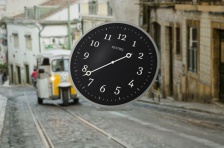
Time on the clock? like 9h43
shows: 1h38
